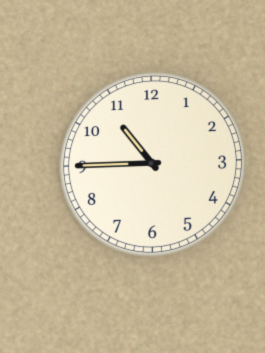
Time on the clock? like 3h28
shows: 10h45
